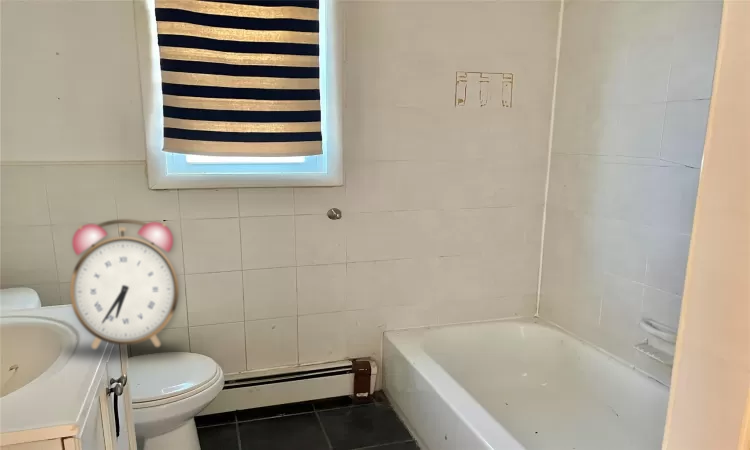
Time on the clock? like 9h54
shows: 6h36
